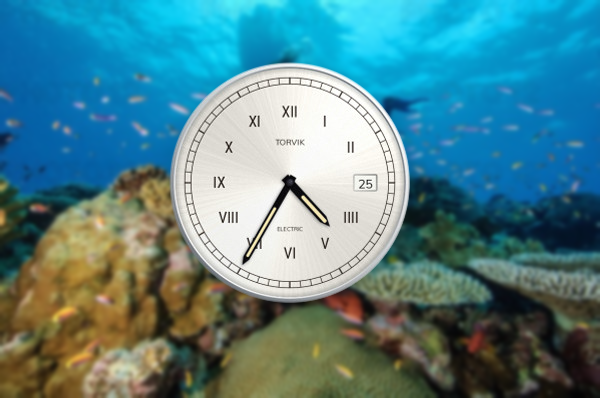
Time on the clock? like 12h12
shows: 4h35
